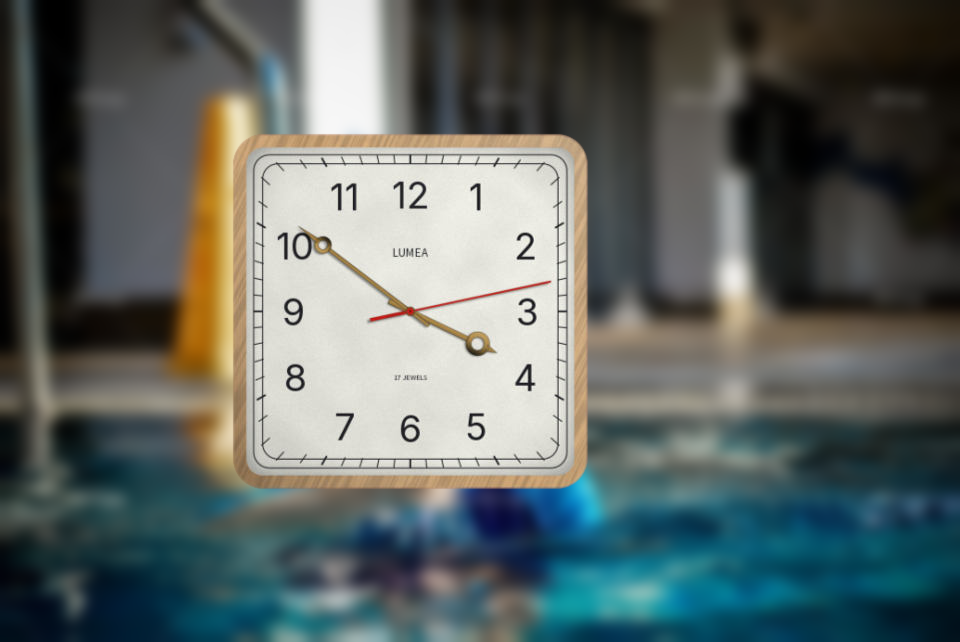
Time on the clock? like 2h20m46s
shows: 3h51m13s
